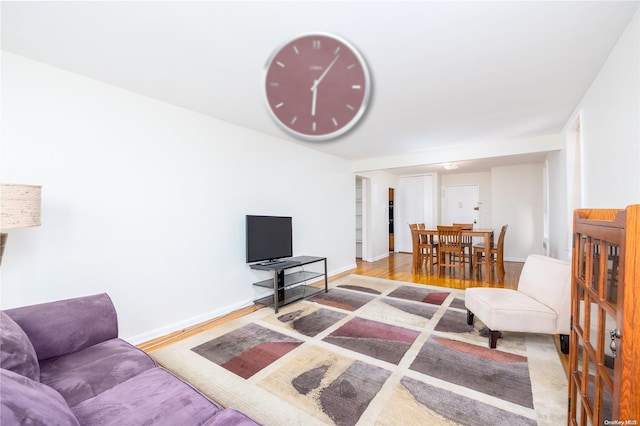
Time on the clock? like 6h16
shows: 6h06
